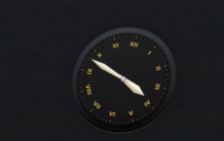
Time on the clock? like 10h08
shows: 3h48
